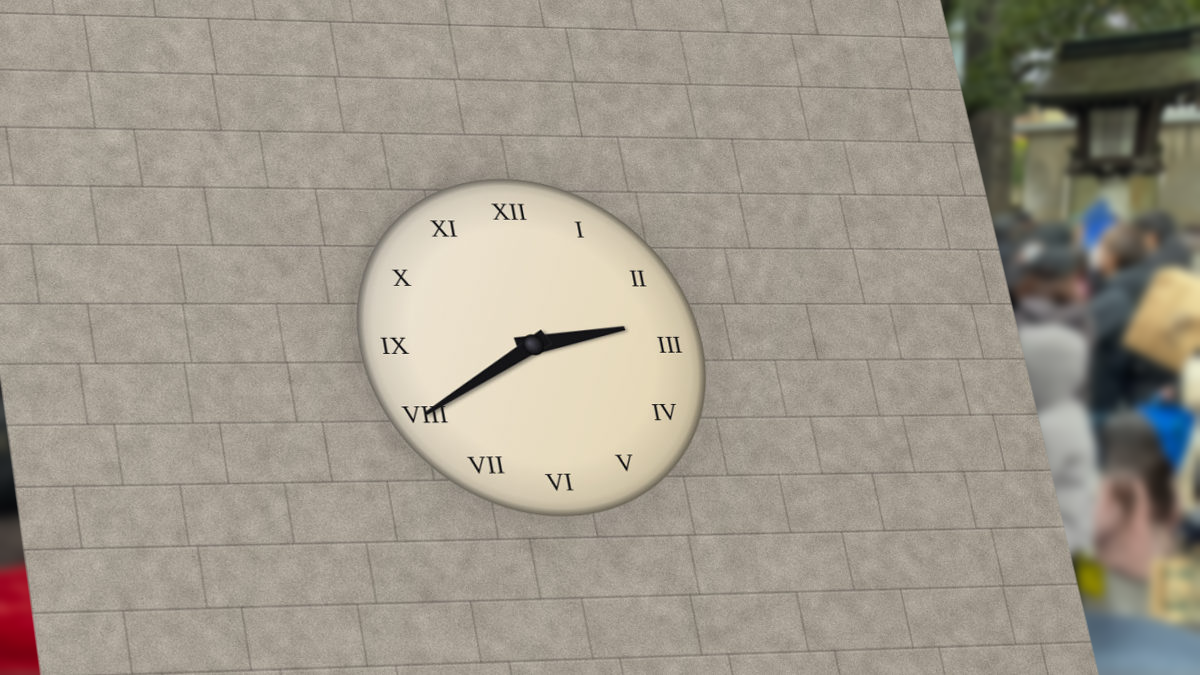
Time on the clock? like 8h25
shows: 2h40
